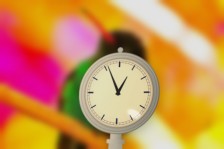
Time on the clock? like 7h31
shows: 12h56
